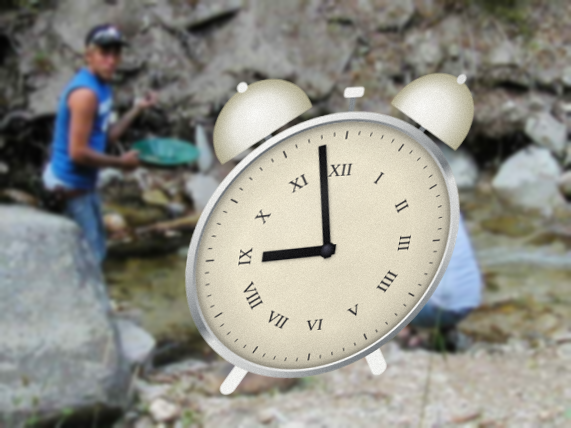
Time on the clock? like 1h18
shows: 8h58
